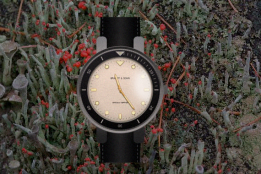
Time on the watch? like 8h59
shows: 11h24
